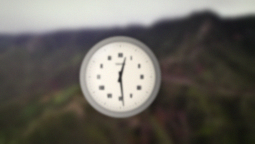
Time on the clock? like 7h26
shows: 12h29
